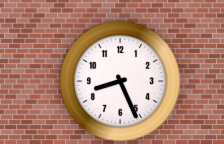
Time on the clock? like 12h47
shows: 8h26
